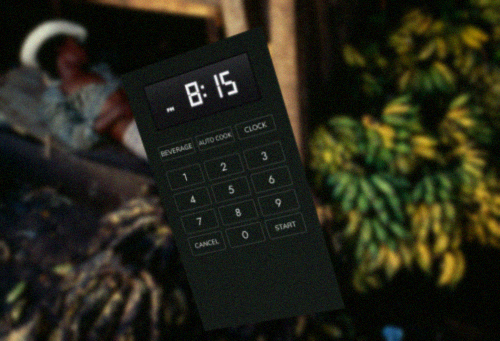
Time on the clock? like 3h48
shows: 8h15
